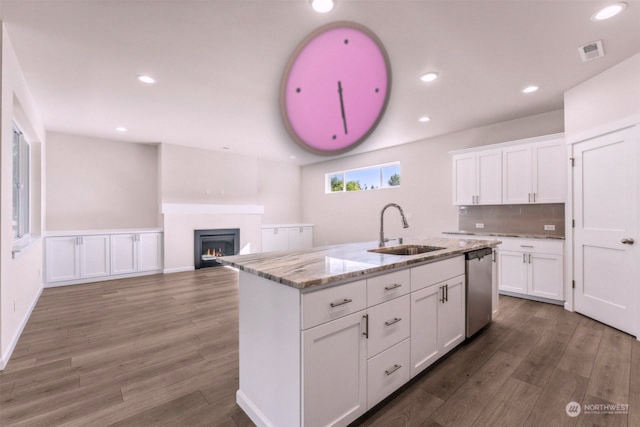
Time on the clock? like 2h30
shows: 5h27
